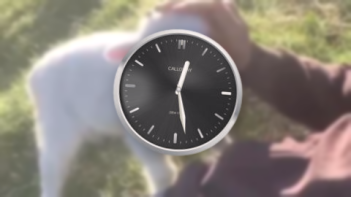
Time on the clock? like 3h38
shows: 12h28
